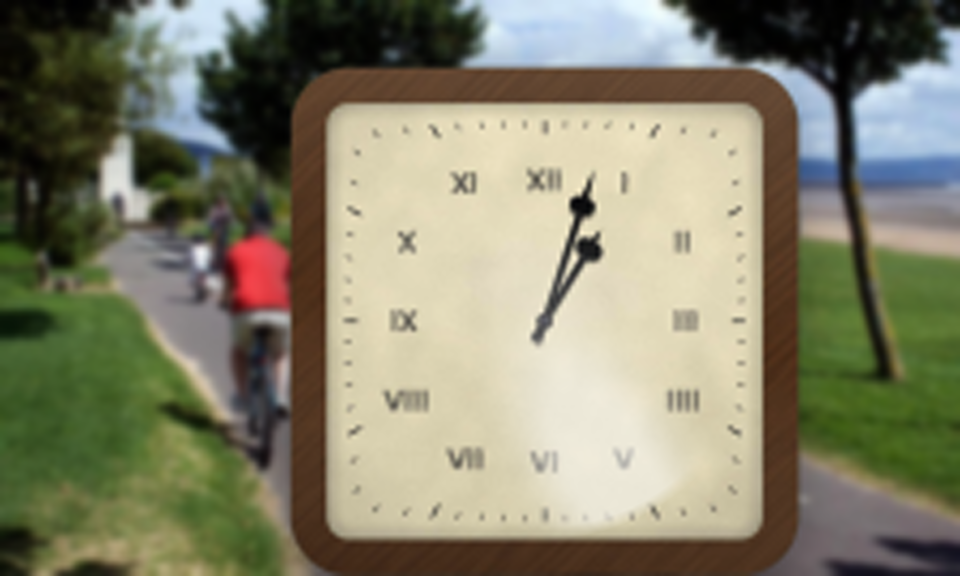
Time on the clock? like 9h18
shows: 1h03
